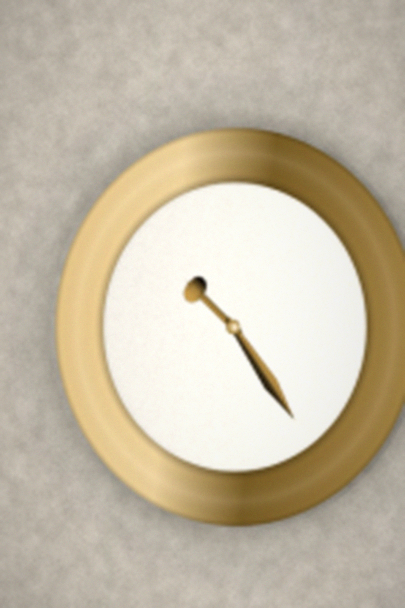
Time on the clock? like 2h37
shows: 10h24
